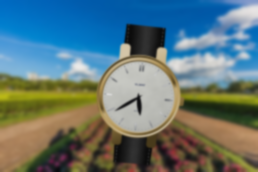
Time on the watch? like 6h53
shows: 5h39
